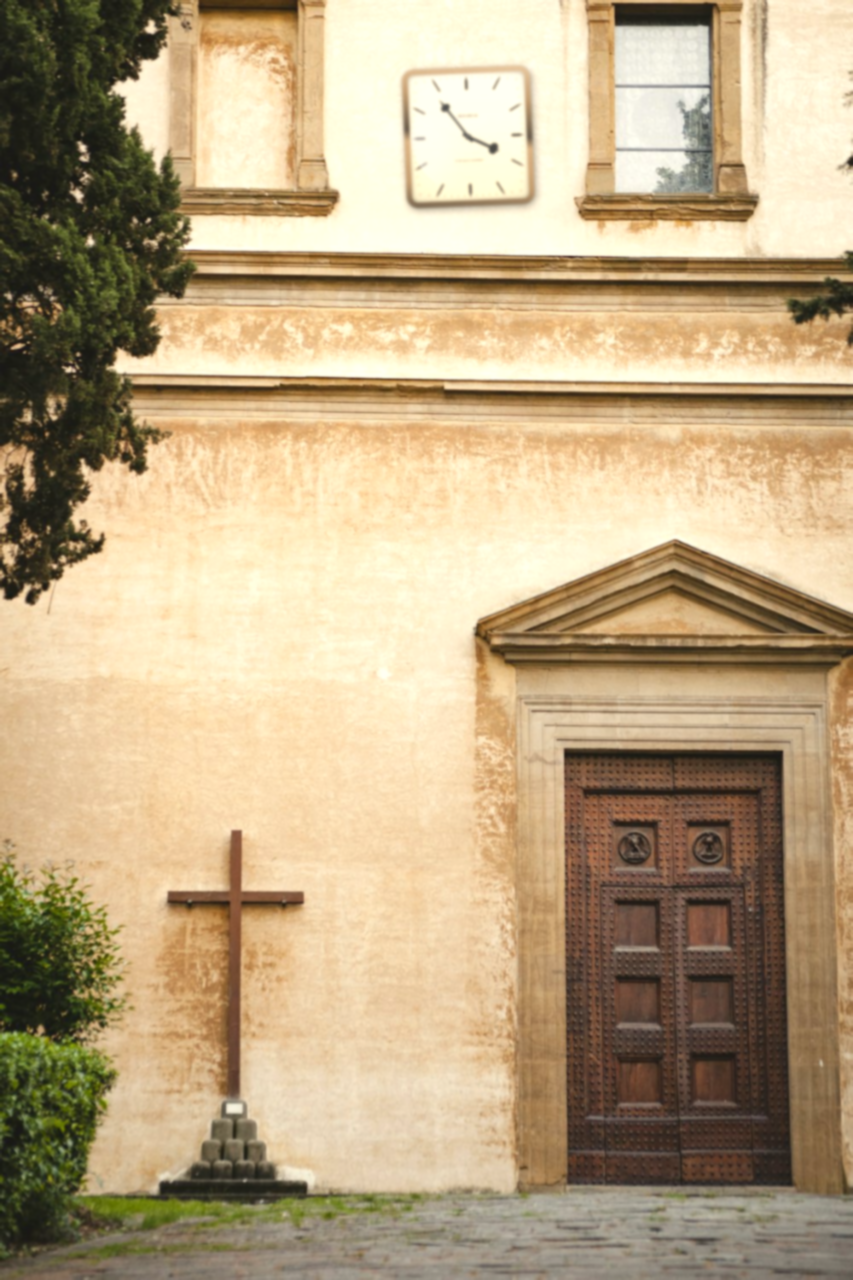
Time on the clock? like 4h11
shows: 3h54
